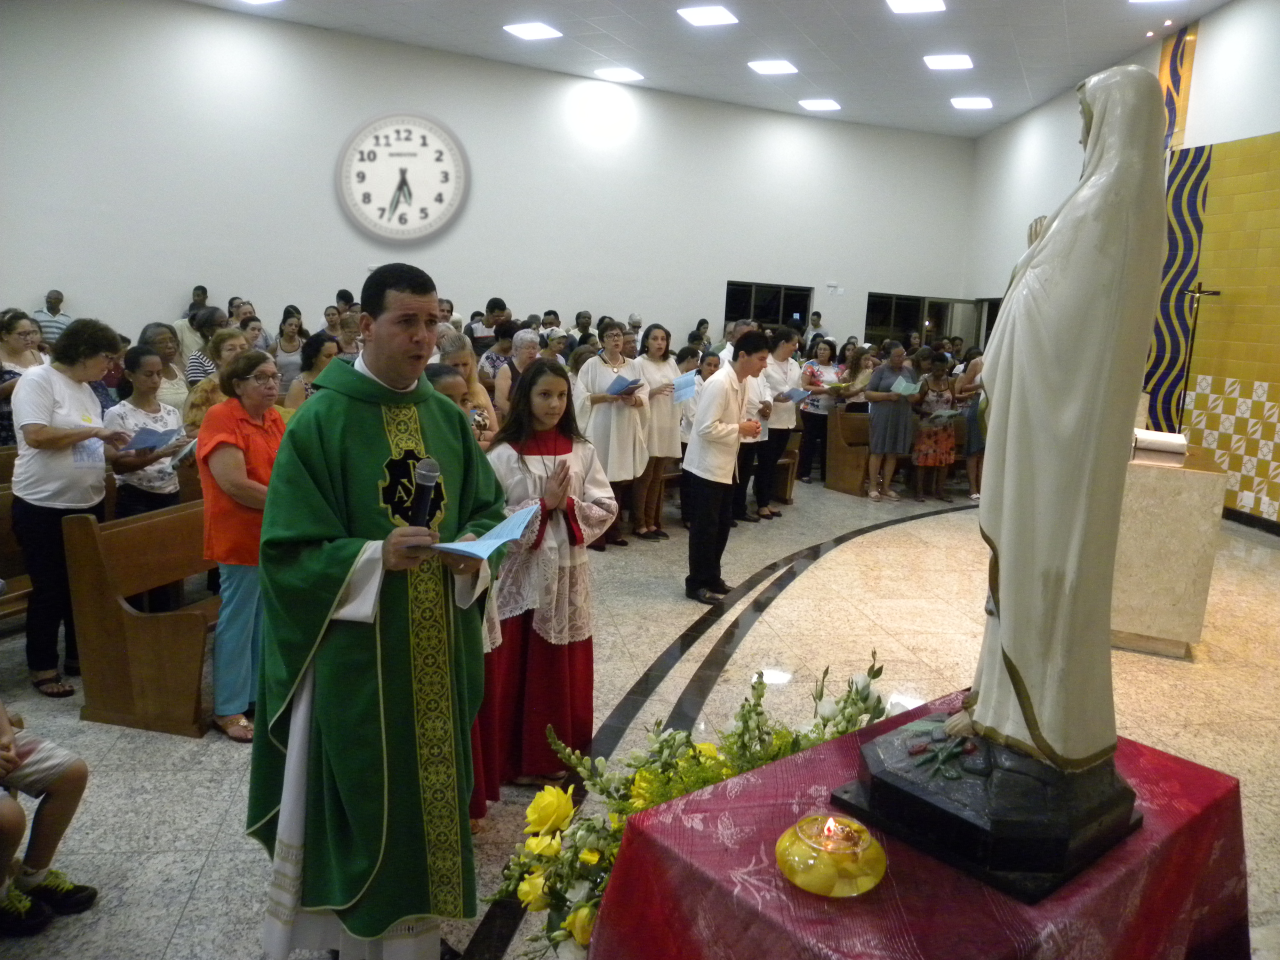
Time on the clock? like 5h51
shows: 5h33
